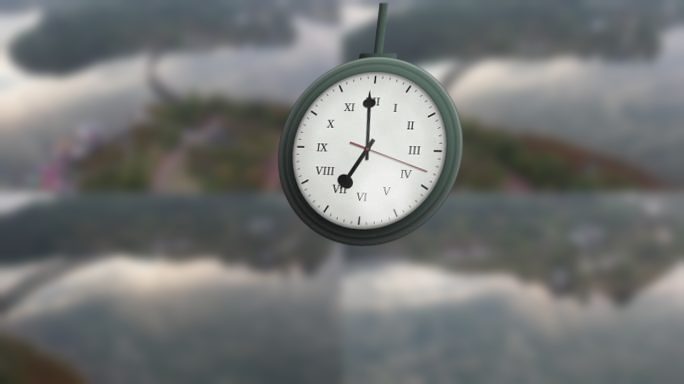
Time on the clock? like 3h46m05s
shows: 6h59m18s
